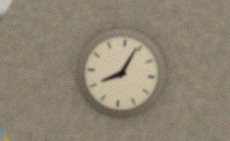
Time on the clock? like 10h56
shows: 8h04
